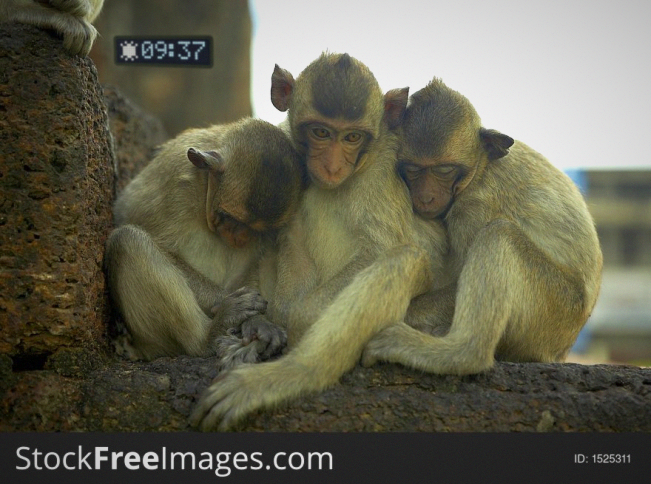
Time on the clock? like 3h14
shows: 9h37
